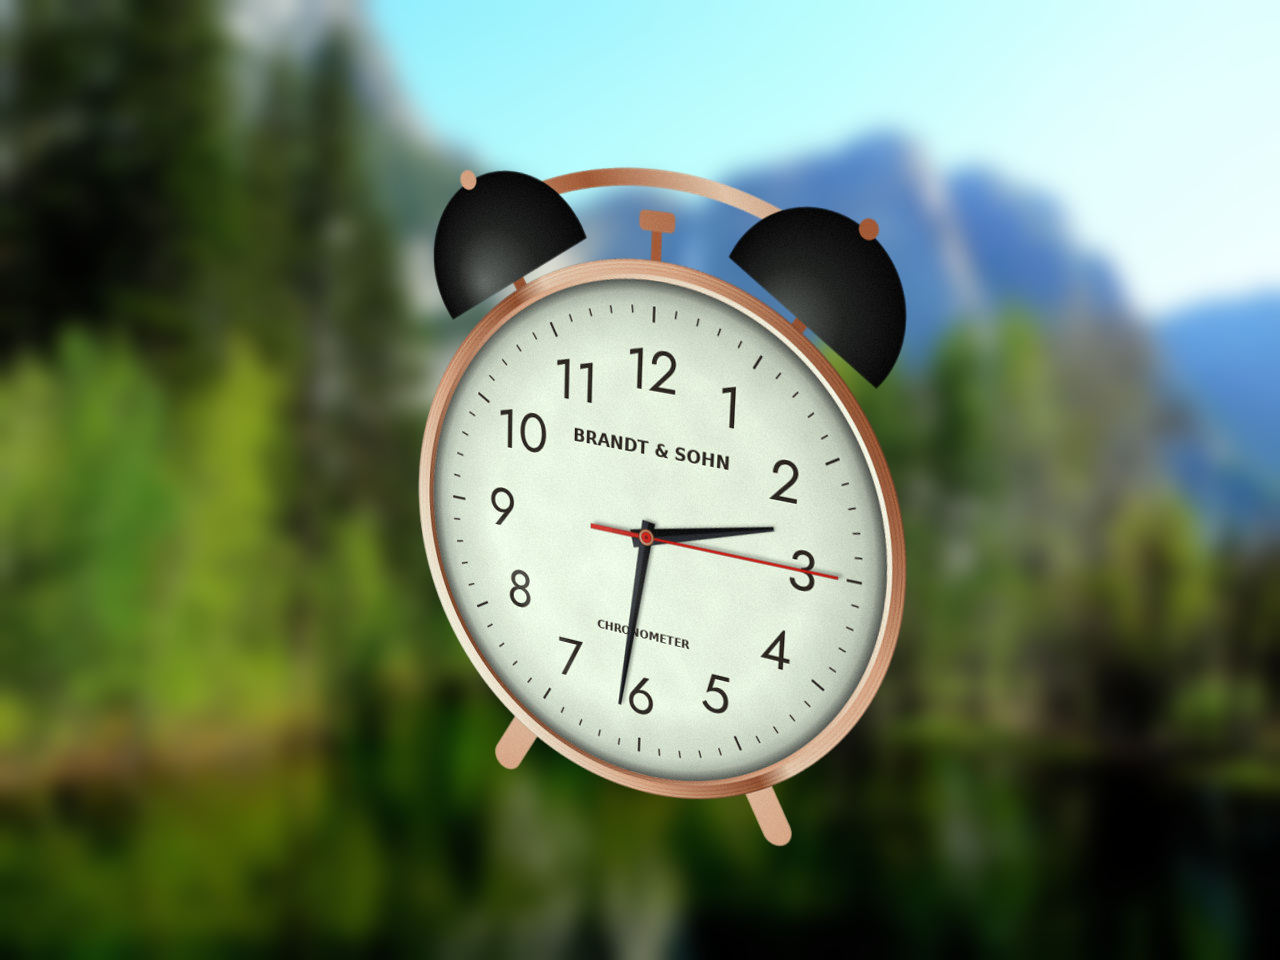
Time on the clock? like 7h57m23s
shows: 2h31m15s
